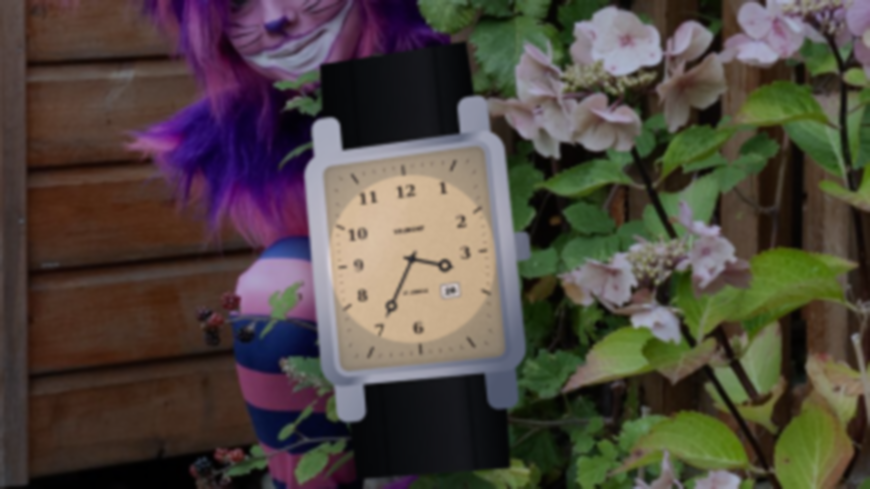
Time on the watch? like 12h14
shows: 3h35
